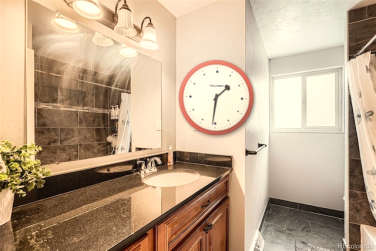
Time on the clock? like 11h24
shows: 1h31
